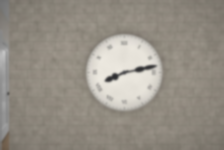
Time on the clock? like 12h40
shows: 8h13
